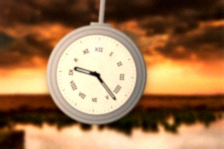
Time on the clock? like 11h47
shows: 9h23
